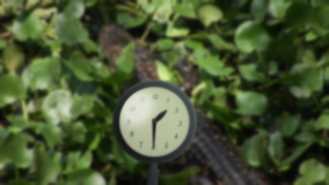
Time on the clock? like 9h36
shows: 1h30
